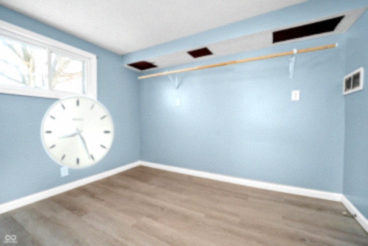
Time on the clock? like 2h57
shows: 8h26
